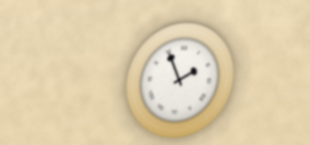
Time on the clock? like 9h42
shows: 1h55
